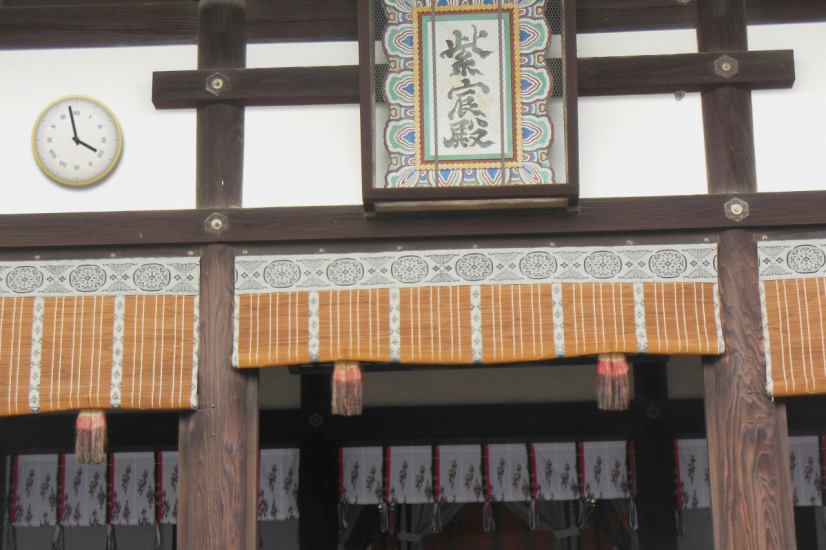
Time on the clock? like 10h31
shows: 3h58
